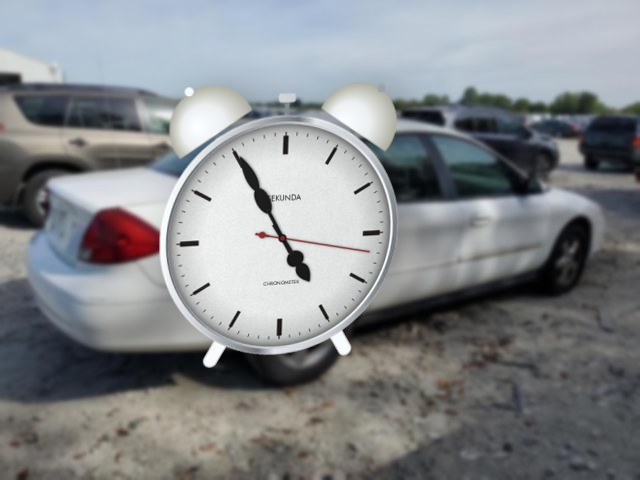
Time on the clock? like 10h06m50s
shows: 4h55m17s
